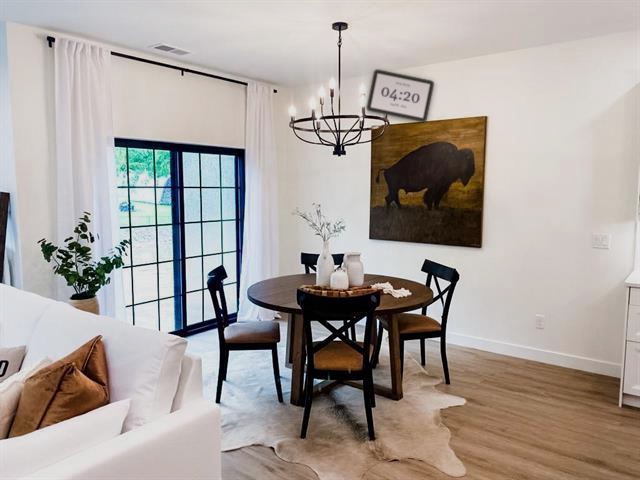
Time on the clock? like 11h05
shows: 4h20
